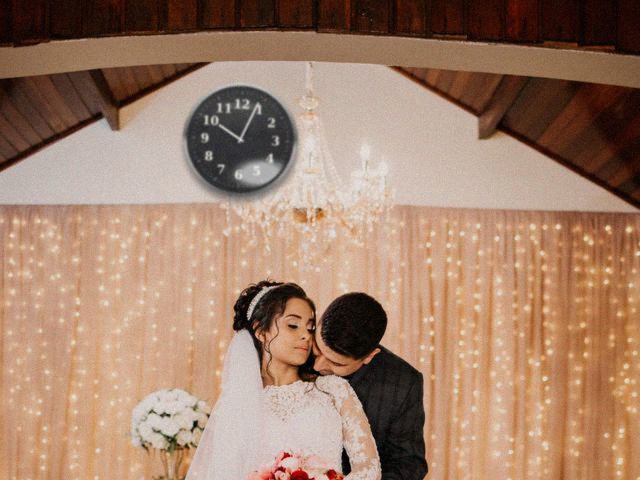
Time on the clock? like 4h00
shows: 10h04
